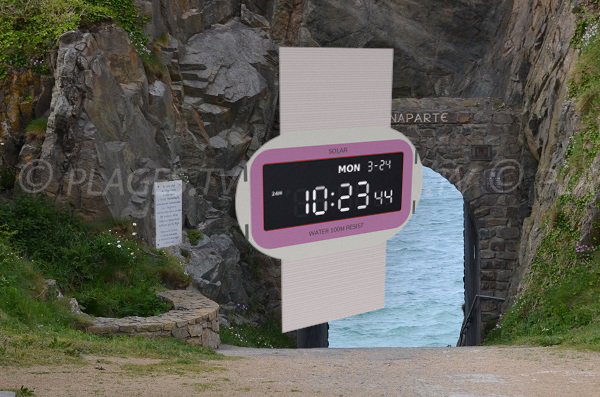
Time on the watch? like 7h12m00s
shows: 10h23m44s
